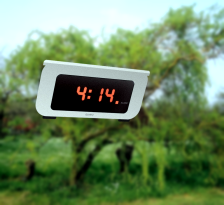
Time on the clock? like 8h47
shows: 4h14
